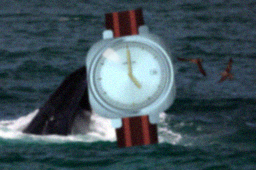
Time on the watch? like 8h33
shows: 5h00
